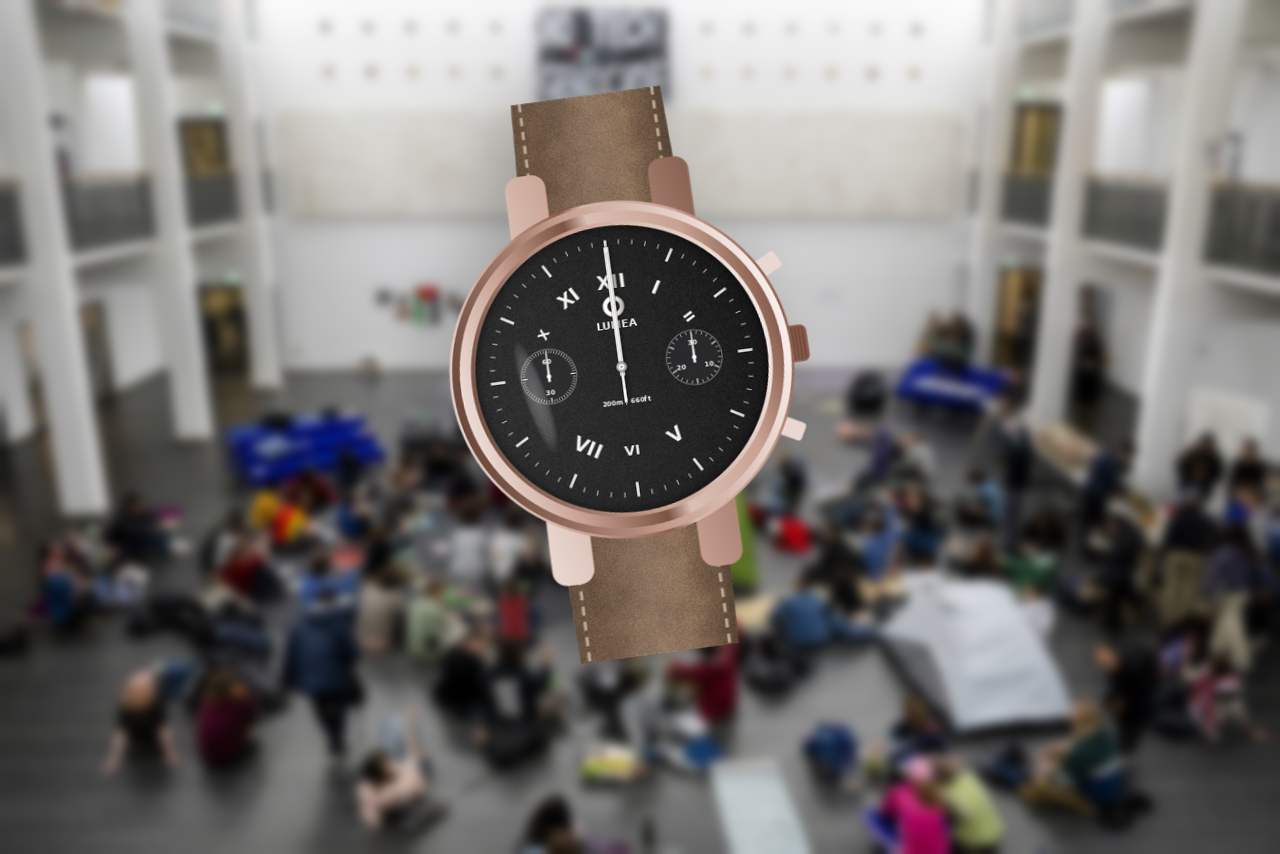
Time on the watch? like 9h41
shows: 12h00
